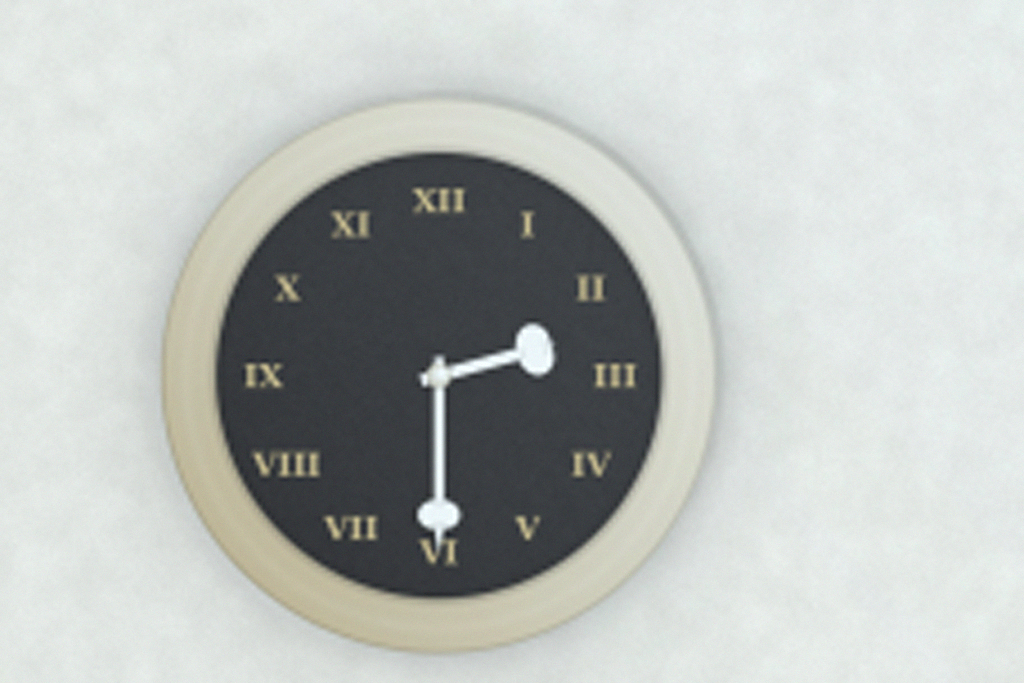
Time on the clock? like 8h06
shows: 2h30
